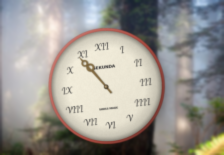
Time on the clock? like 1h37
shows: 10h54
